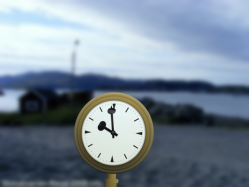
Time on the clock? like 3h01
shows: 9h59
